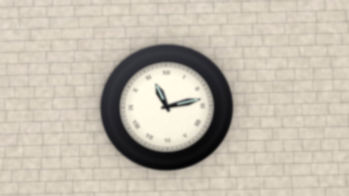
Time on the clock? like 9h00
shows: 11h13
